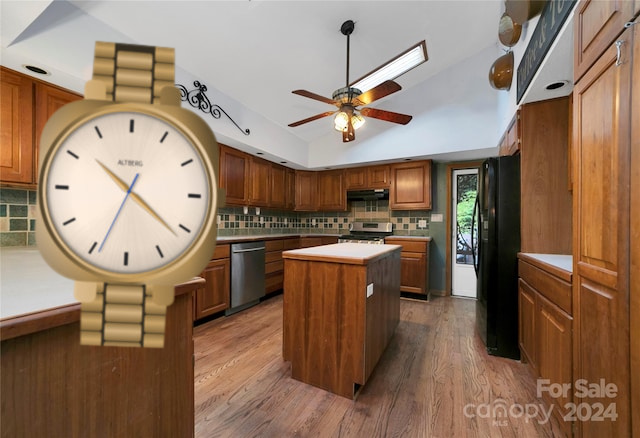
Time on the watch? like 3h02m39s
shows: 10h21m34s
